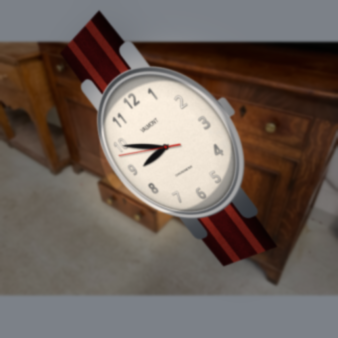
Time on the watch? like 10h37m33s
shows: 8h49m48s
